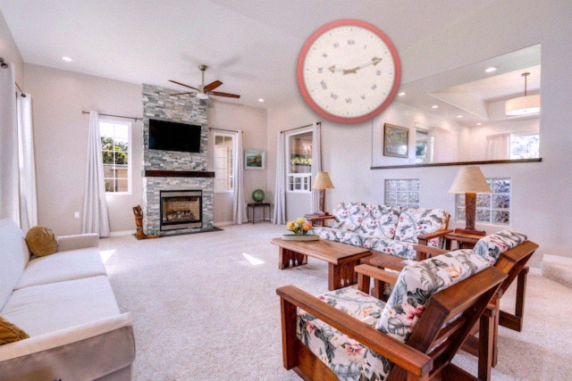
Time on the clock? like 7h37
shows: 9h11
